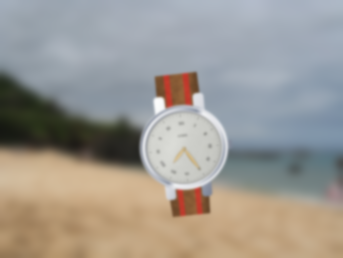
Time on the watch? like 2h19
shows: 7h25
